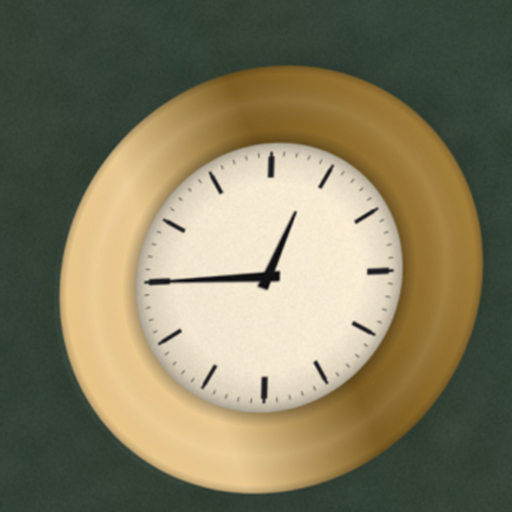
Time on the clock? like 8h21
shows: 12h45
